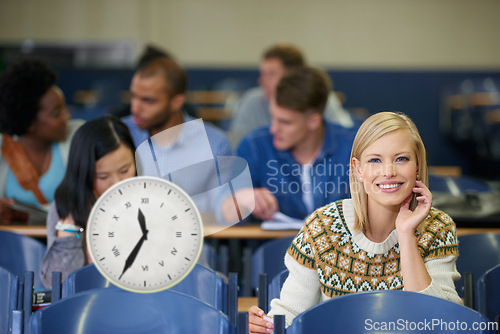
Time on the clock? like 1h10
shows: 11h35
